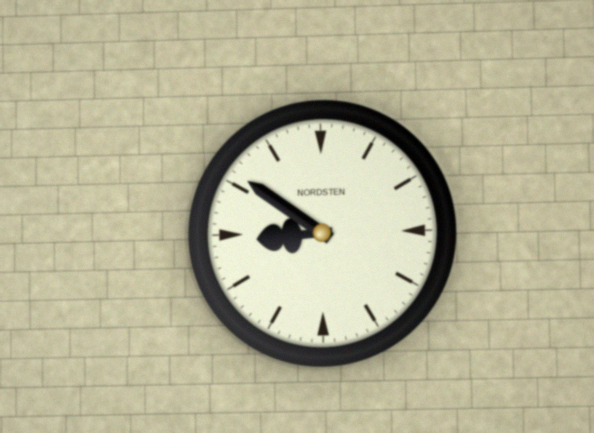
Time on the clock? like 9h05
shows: 8h51
